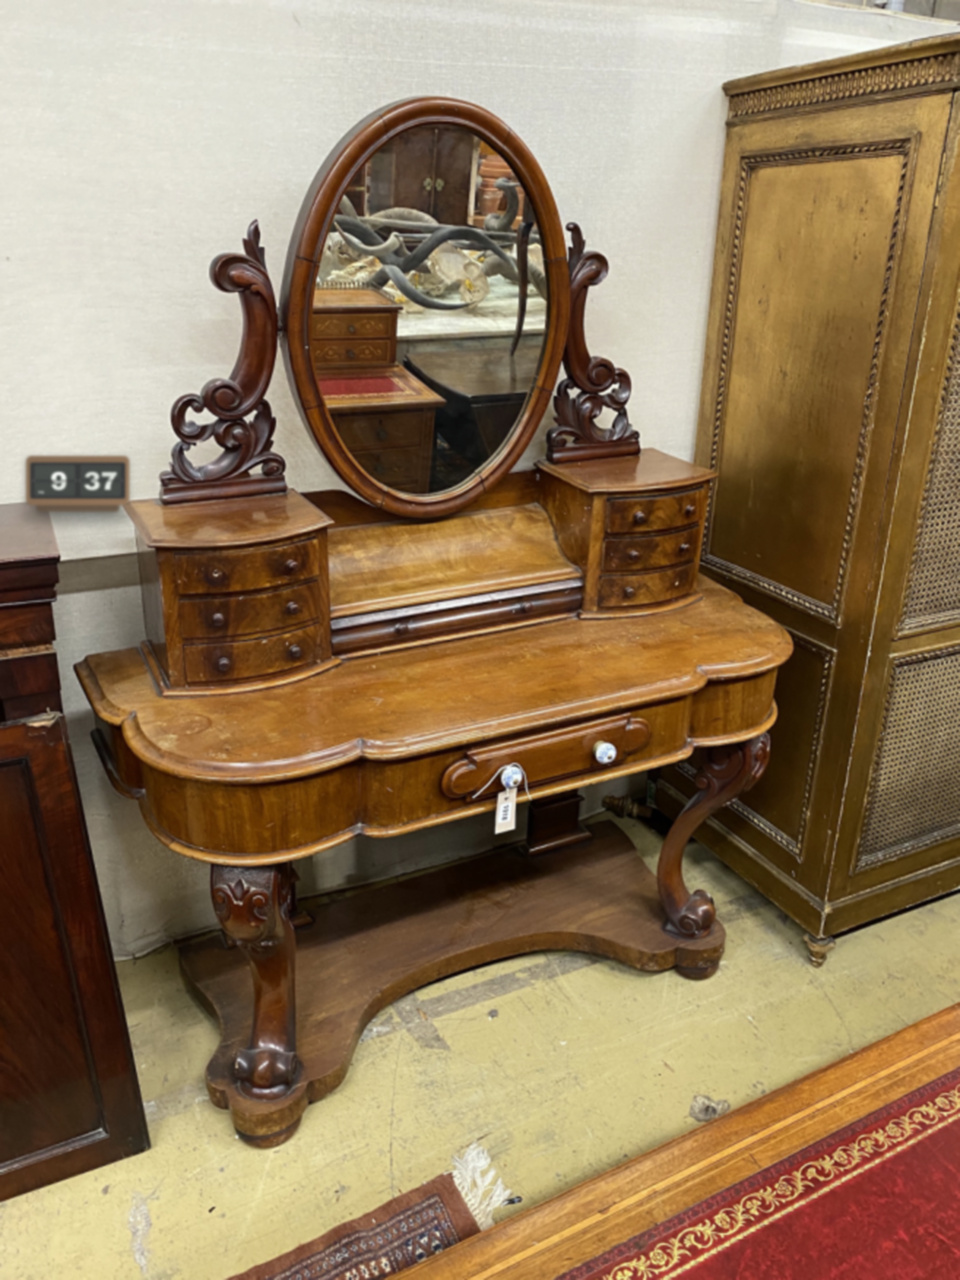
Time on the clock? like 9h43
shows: 9h37
